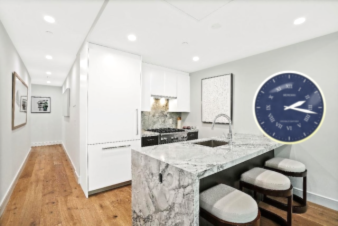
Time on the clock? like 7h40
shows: 2h17
